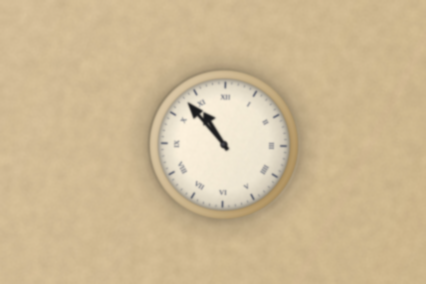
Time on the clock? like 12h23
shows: 10h53
